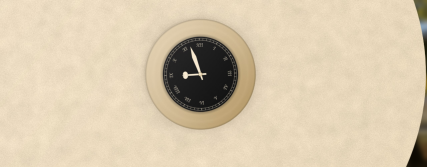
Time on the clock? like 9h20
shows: 8h57
